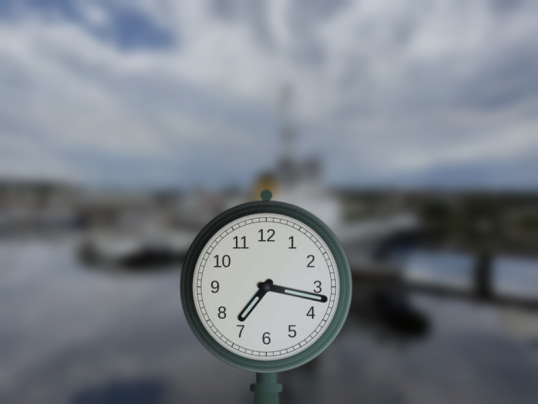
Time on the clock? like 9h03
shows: 7h17
